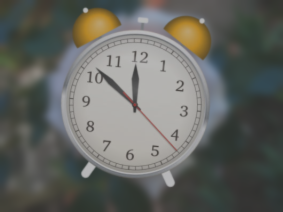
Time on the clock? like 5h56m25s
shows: 11h51m22s
